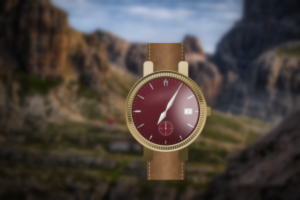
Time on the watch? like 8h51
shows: 7h05
